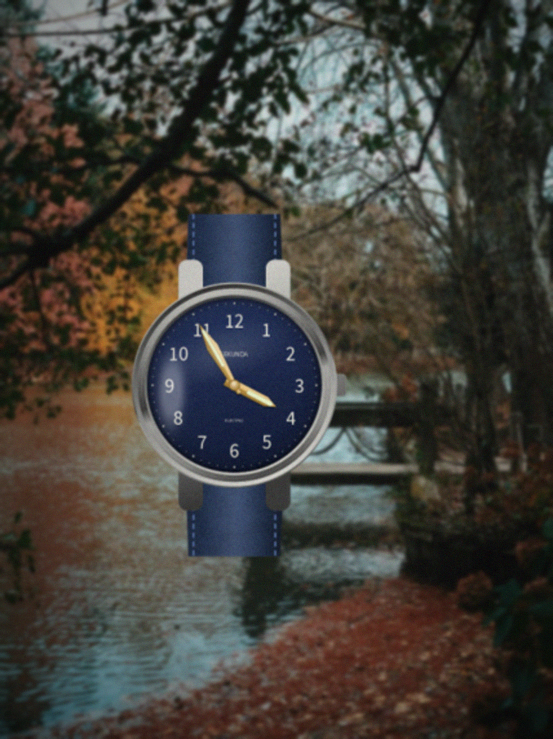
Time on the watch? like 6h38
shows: 3h55
